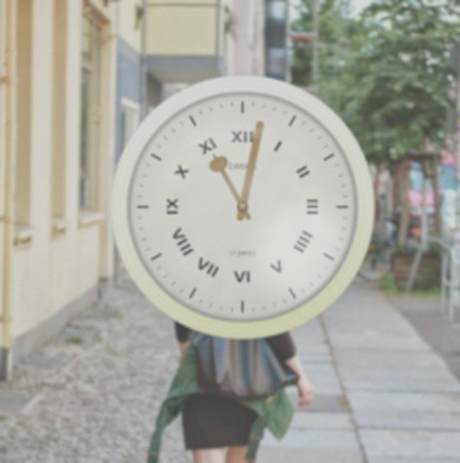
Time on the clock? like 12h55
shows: 11h02
